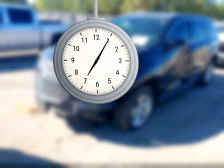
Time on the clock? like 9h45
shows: 7h05
